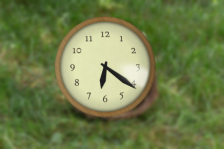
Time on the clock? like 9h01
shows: 6h21
